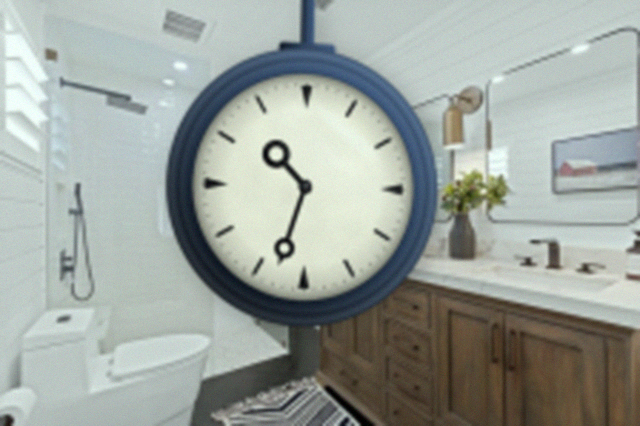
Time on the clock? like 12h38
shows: 10h33
